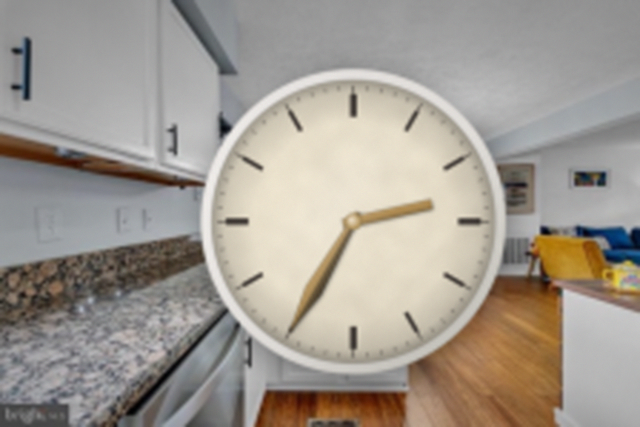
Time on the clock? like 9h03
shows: 2h35
